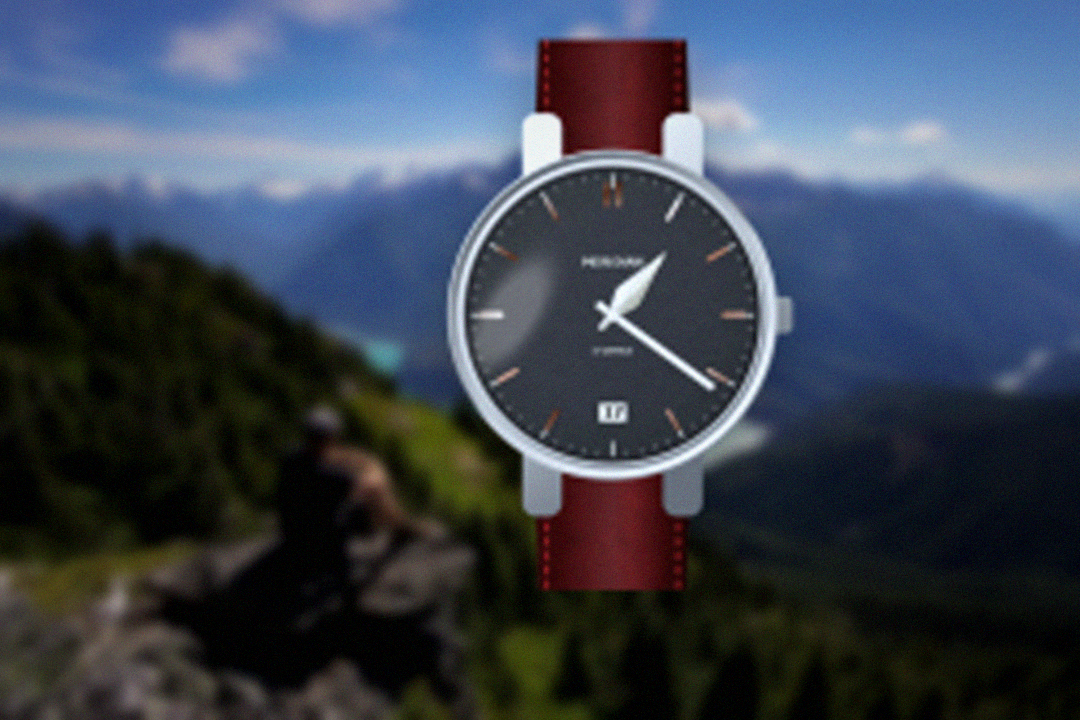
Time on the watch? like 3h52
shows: 1h21
